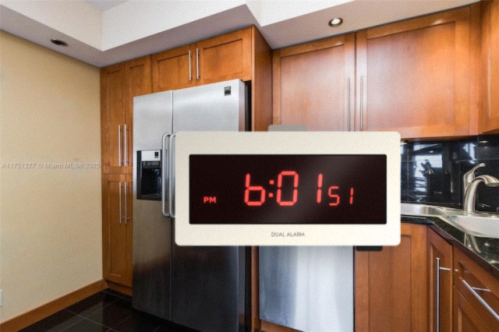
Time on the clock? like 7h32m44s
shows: 6h01m51s
